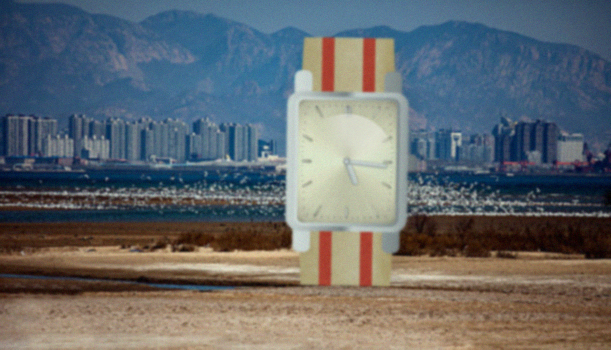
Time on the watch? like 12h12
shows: 5h16
